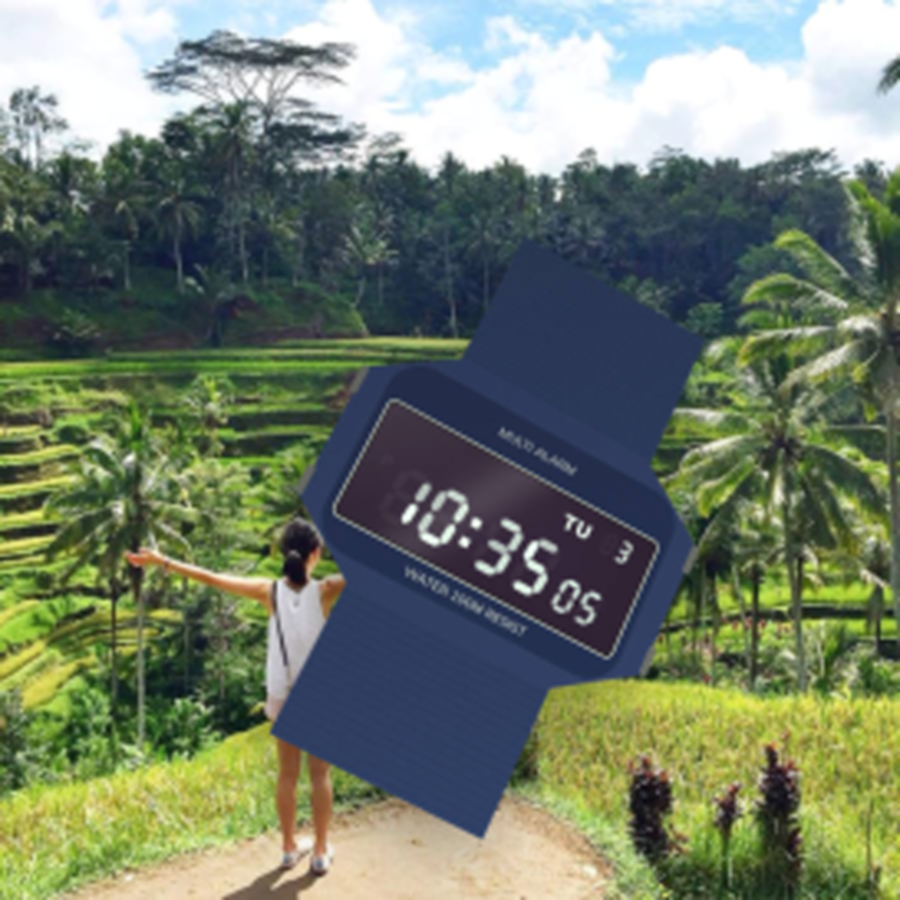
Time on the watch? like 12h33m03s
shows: 10h35m05s
